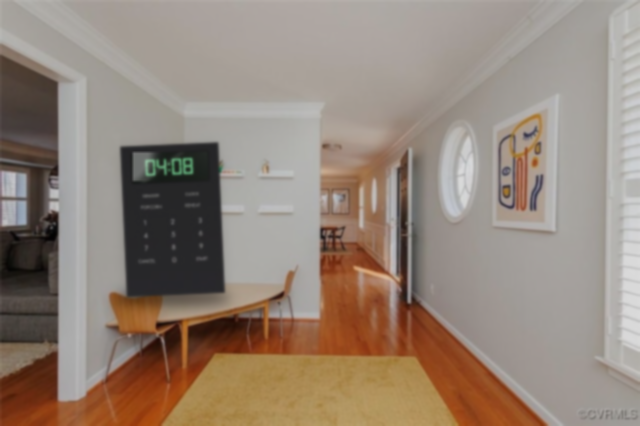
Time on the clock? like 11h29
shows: 4h08
